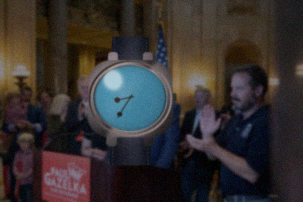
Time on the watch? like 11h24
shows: 8h35
